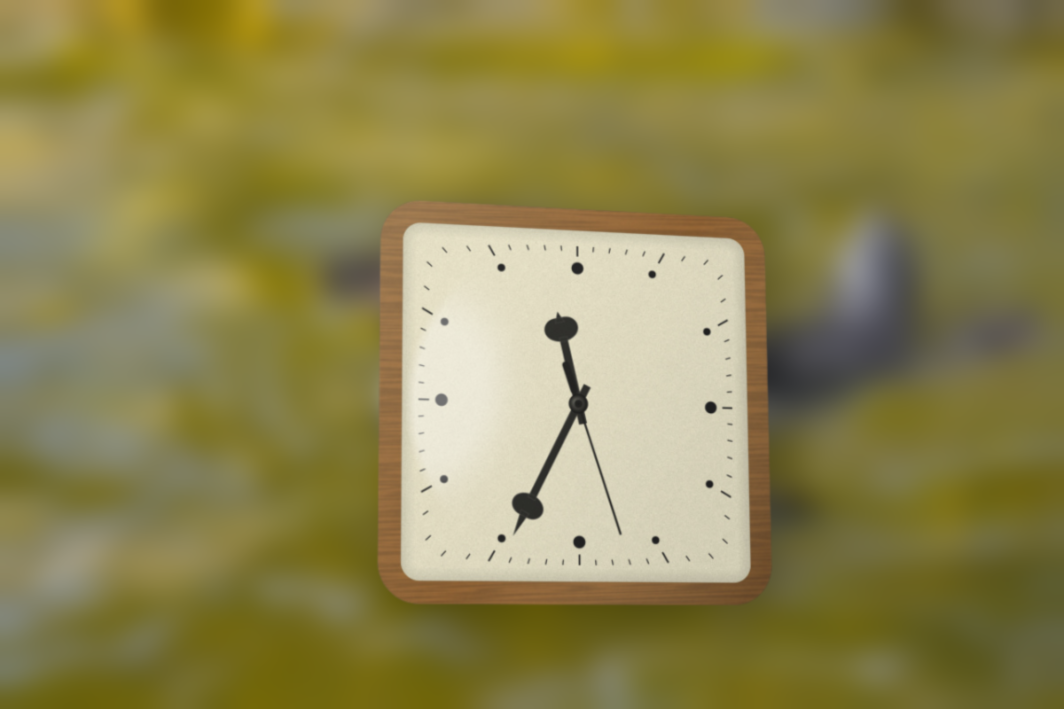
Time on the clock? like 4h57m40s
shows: 11h34m27s
